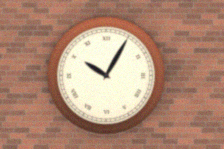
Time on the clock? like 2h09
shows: 10h05
